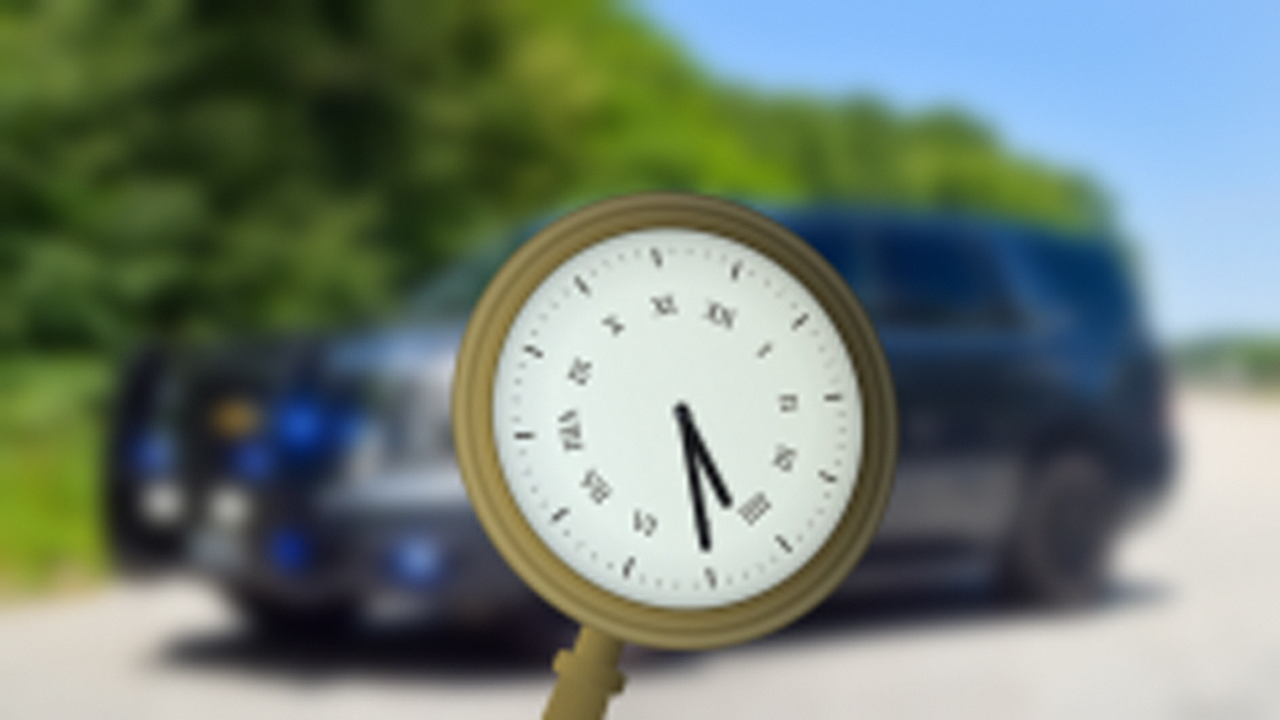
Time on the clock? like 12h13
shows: 4h25
